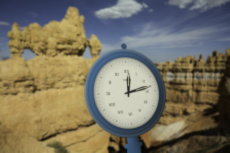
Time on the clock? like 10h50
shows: 12h13
